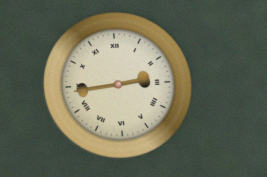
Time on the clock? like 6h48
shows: 2h44
